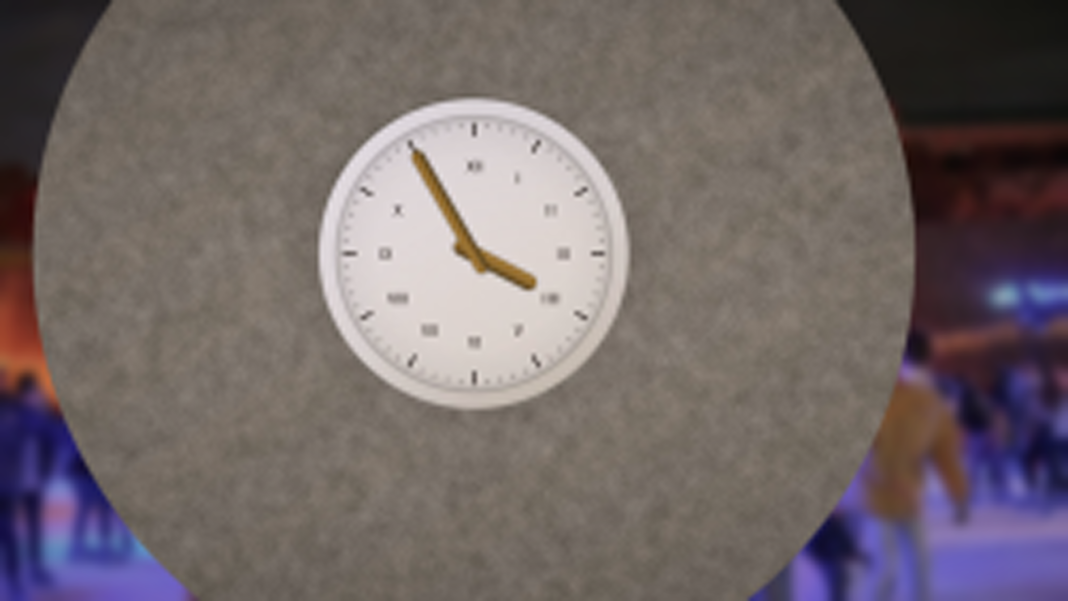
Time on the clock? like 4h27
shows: 3h55
